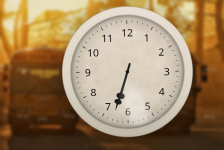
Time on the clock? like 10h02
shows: 6h33
